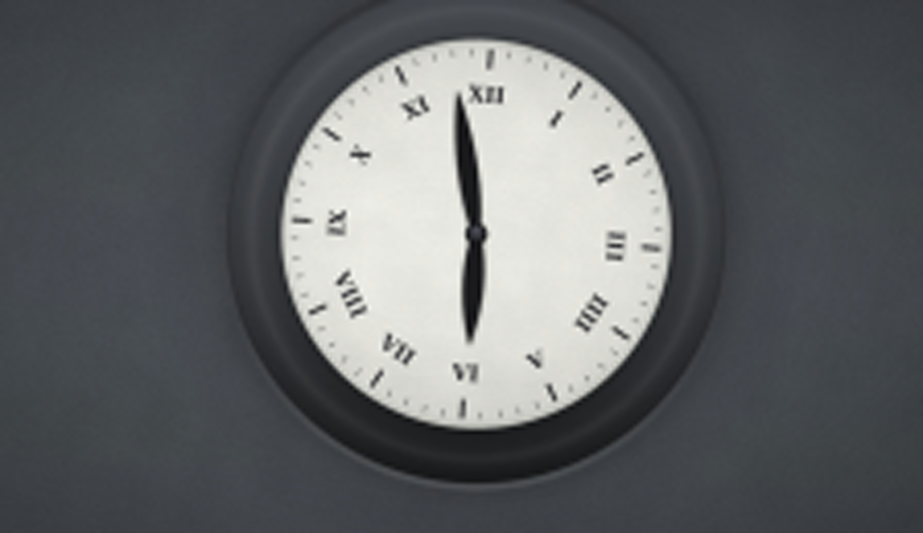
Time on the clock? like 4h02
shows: 5h58
